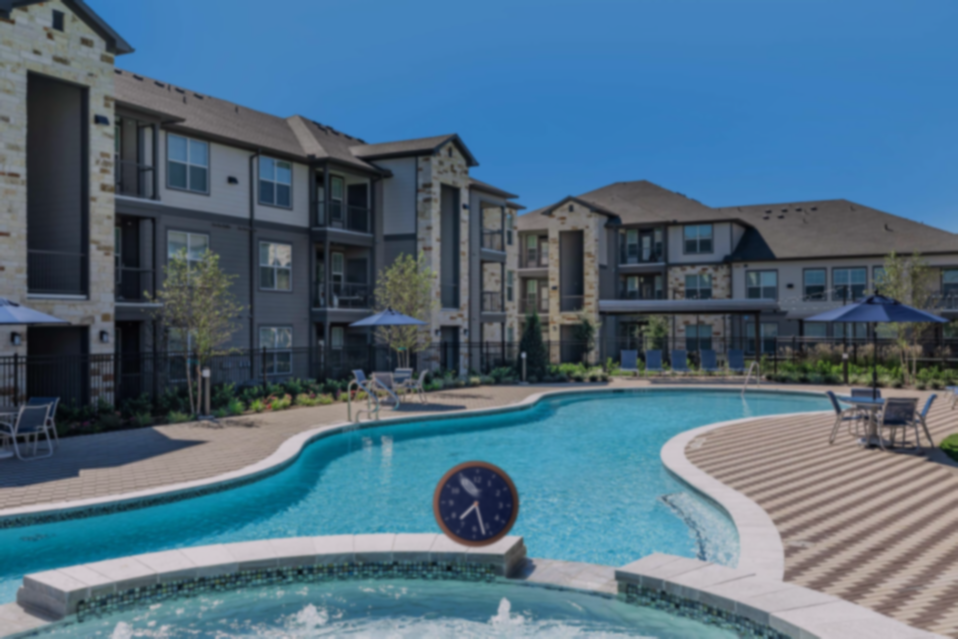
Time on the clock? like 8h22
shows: 7h27
